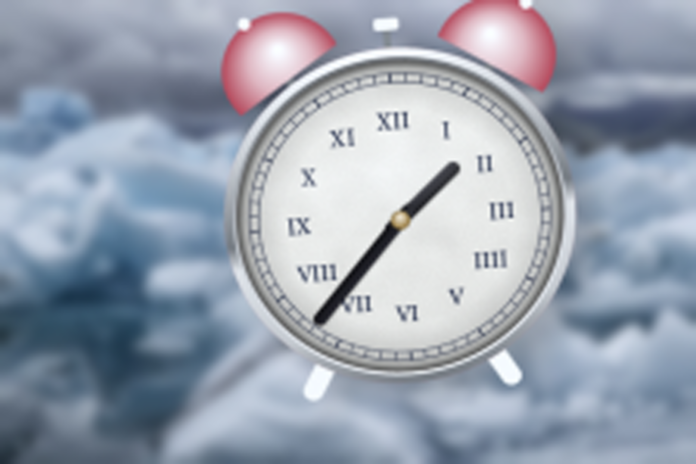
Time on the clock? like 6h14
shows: 1h37
